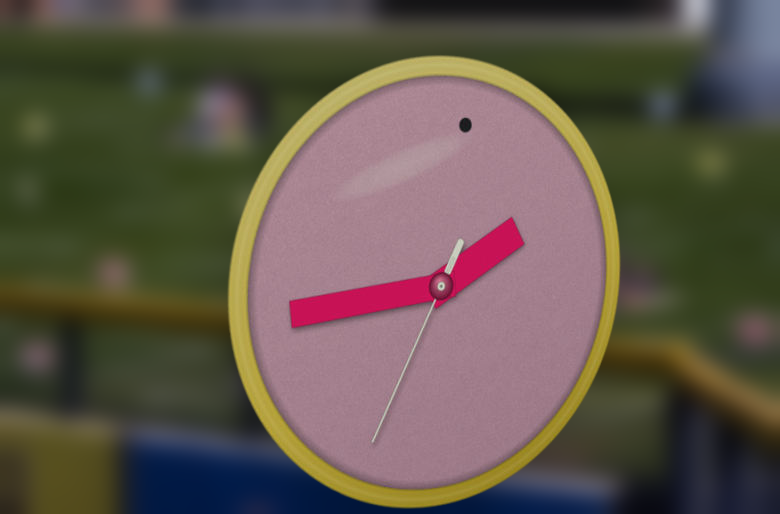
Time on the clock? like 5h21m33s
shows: 1h42m33s
